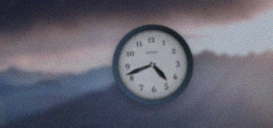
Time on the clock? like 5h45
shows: 4h42
